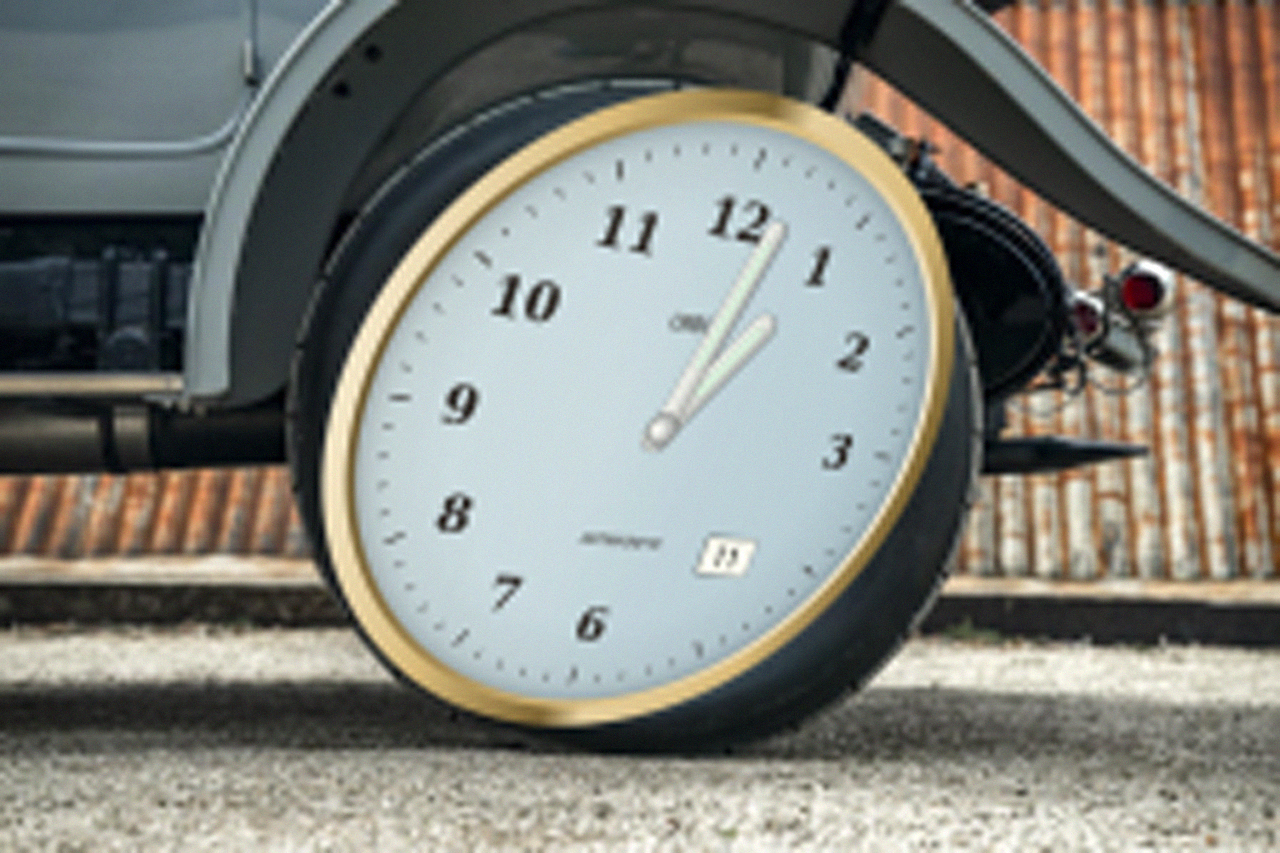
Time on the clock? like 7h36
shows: 1h02
